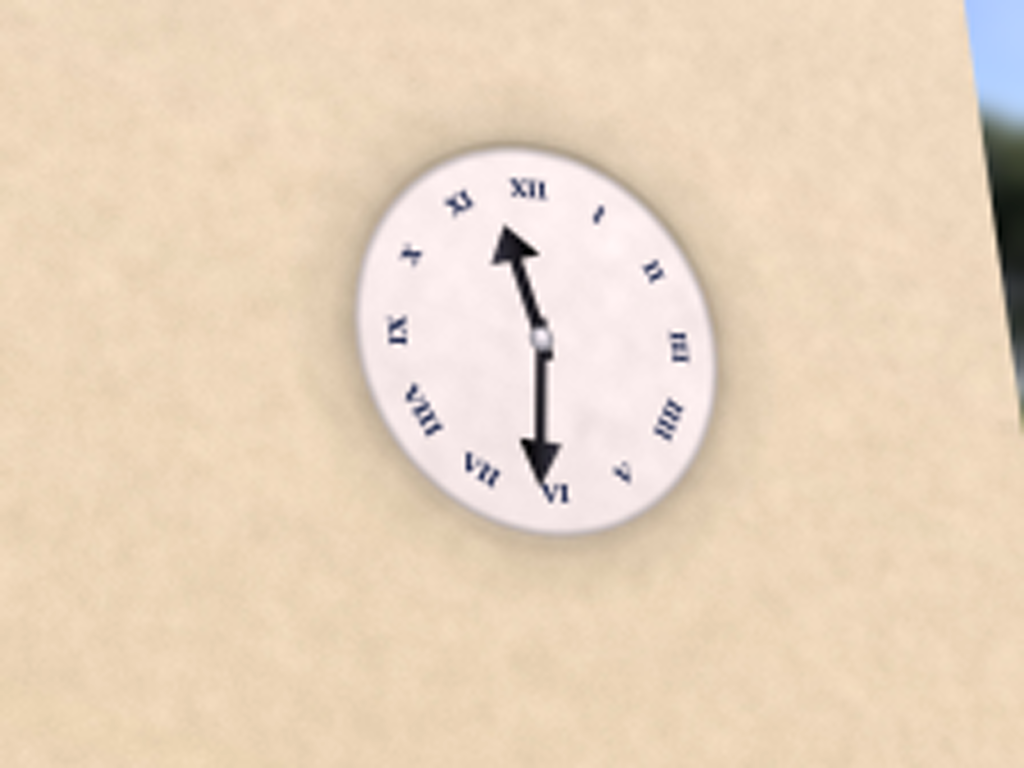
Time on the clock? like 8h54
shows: 11h31
